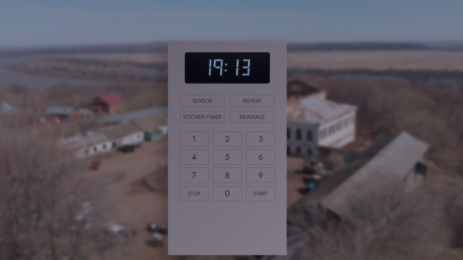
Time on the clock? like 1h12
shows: 19h13
